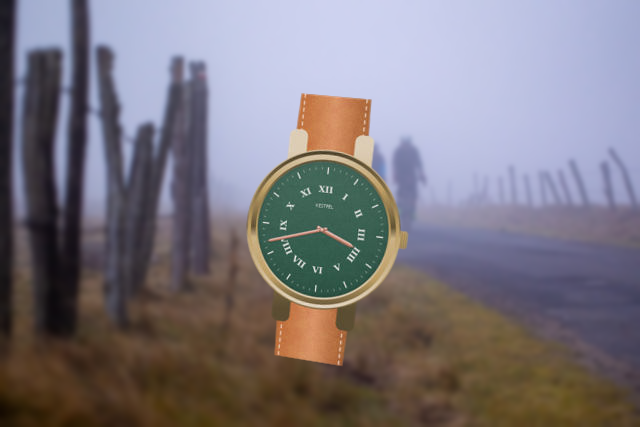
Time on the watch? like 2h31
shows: 3h42
